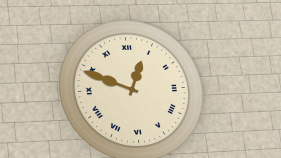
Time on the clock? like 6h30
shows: 12h49
